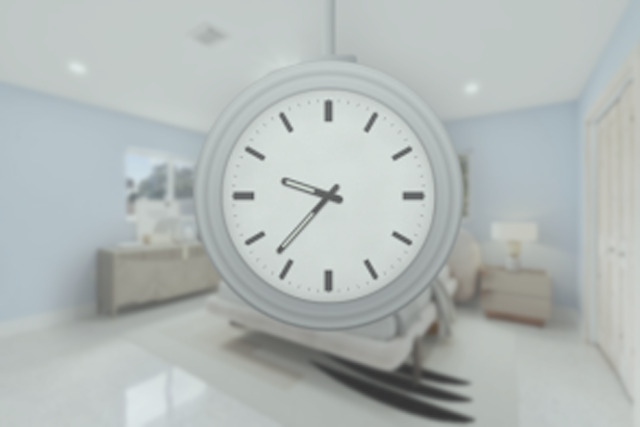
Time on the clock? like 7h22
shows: 9h37
